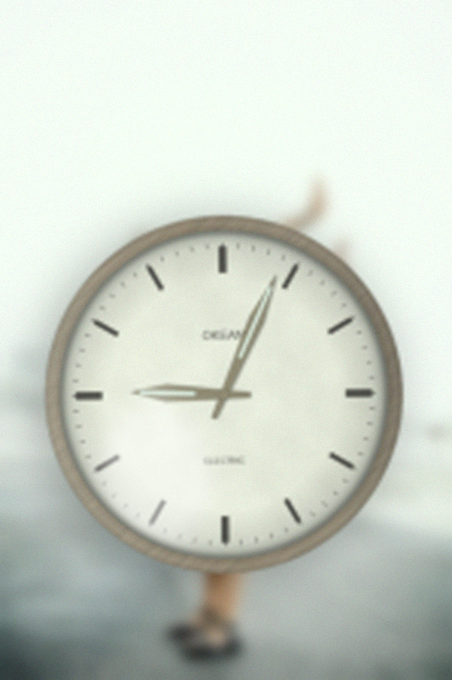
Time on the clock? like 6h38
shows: 9h04
